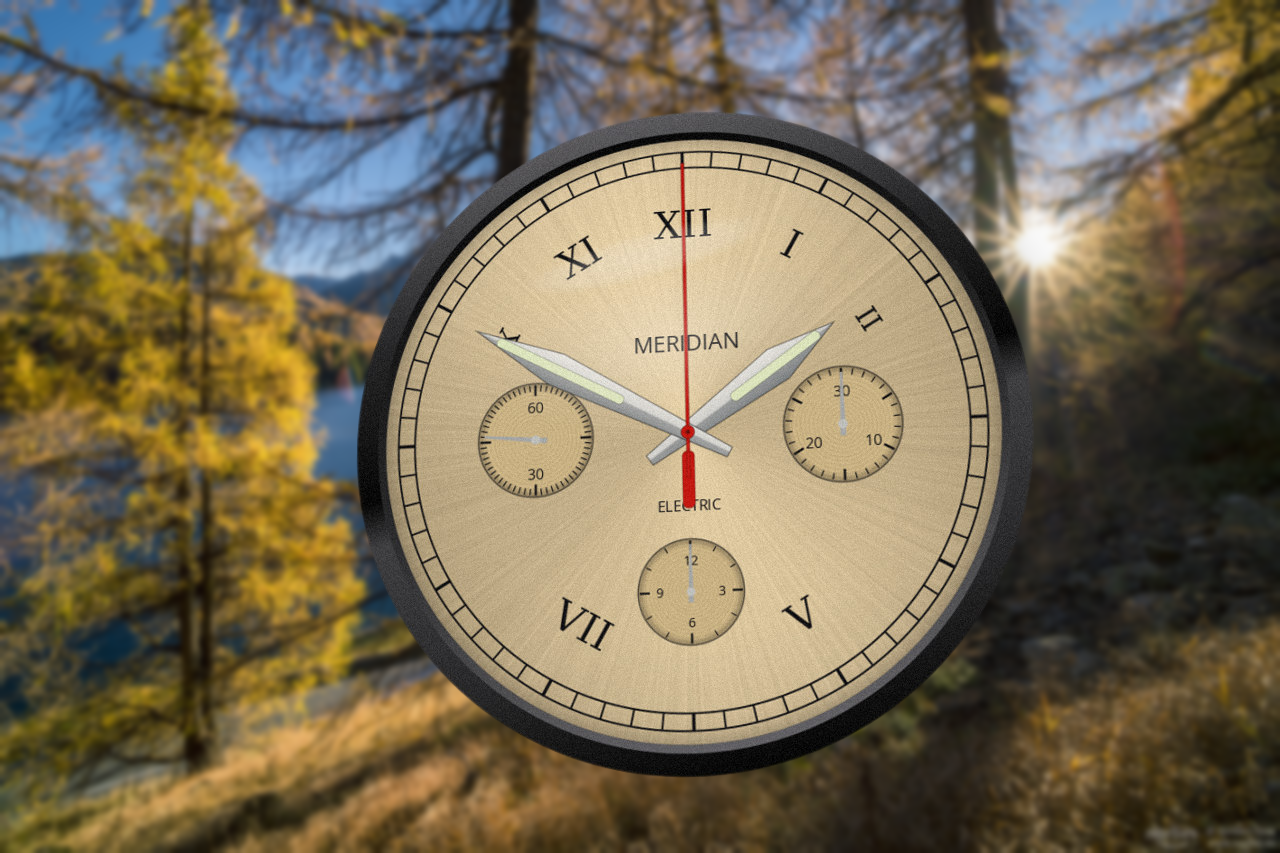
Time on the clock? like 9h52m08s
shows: 1h49m46s
